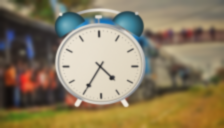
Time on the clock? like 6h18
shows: 4h35
